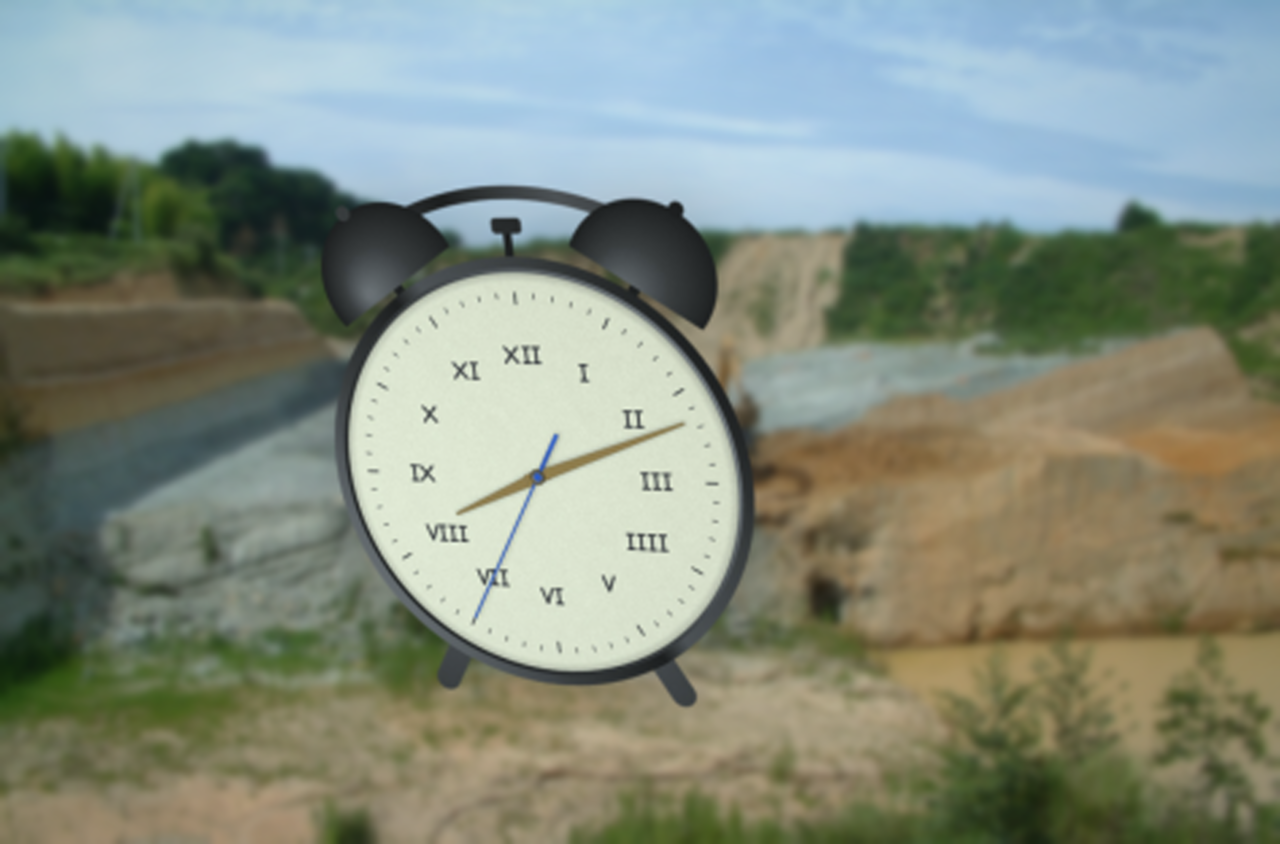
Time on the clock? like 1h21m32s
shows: 8h11m35s
